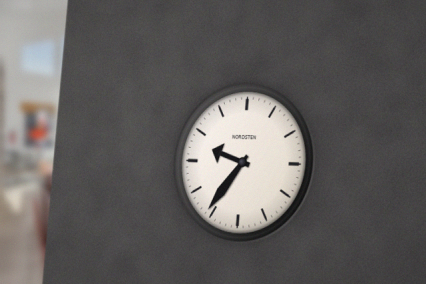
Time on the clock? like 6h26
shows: 9h36
